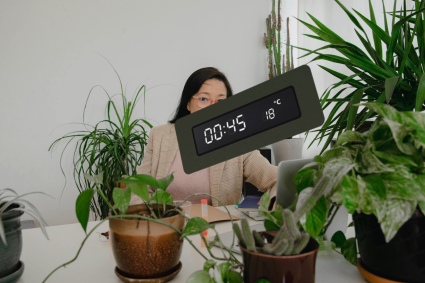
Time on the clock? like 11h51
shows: 0h45
